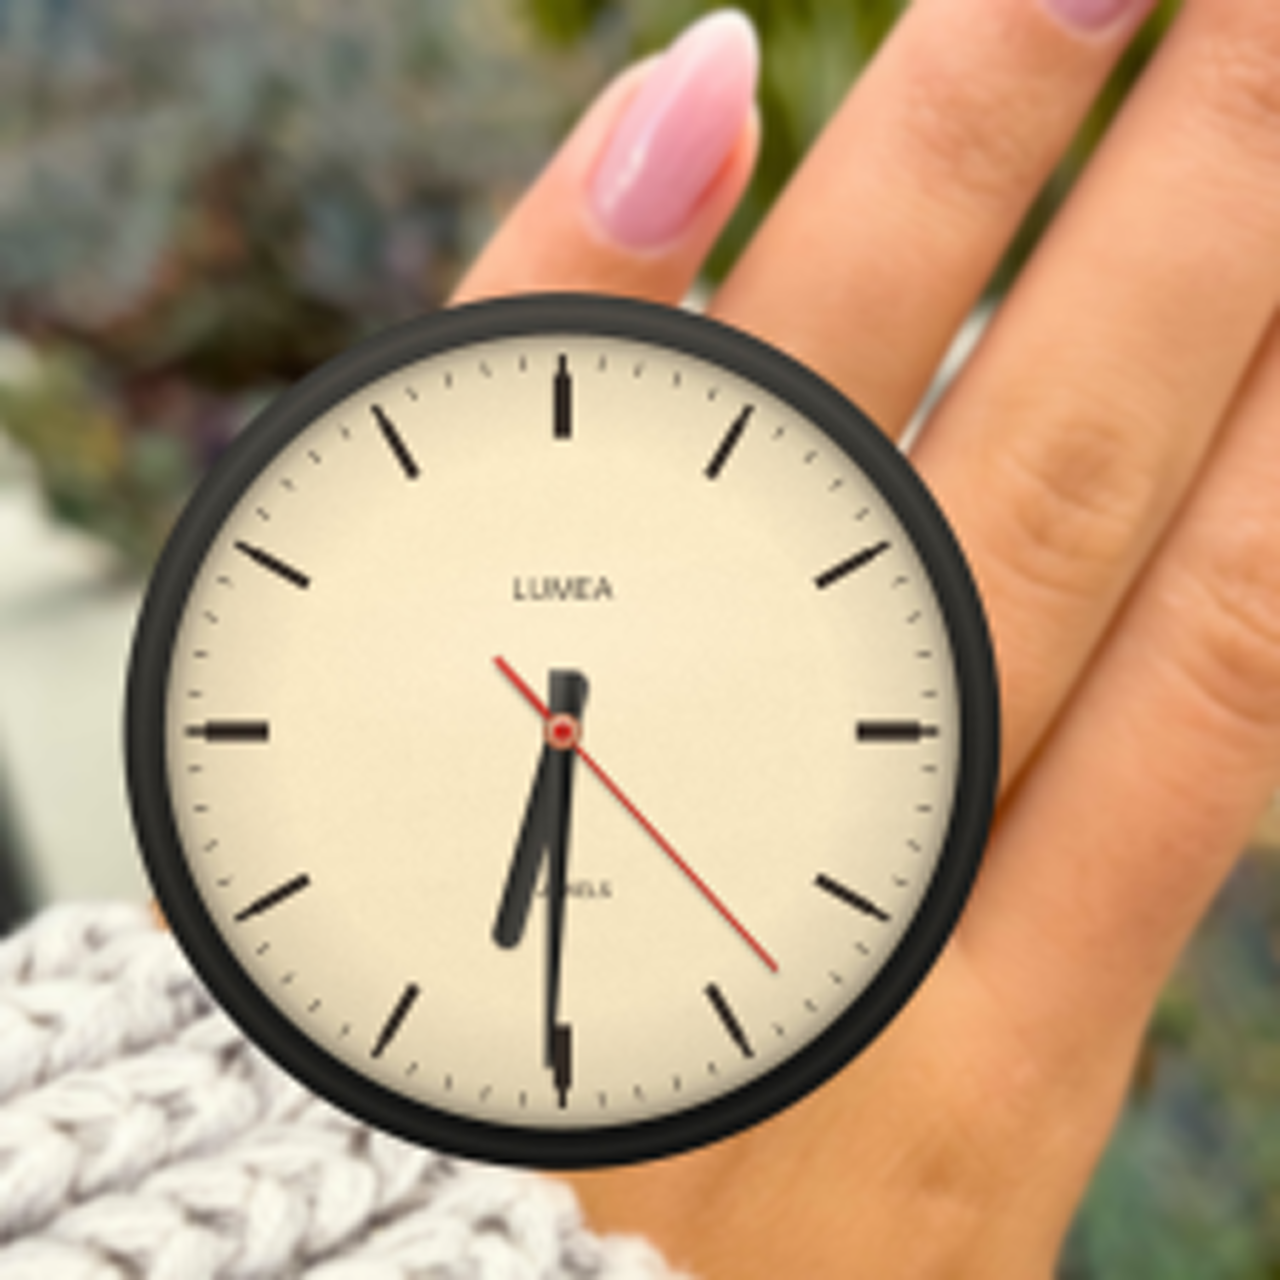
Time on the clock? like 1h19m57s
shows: 6h30m23s
